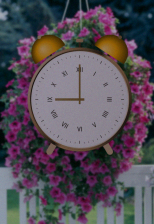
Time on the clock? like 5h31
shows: 9h00
